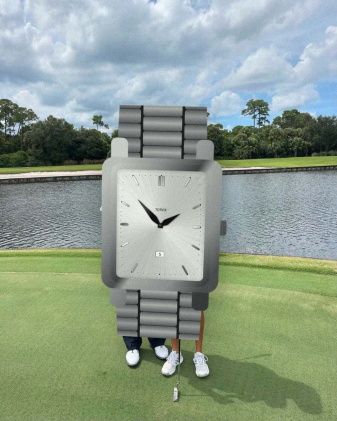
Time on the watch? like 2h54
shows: 1h53
